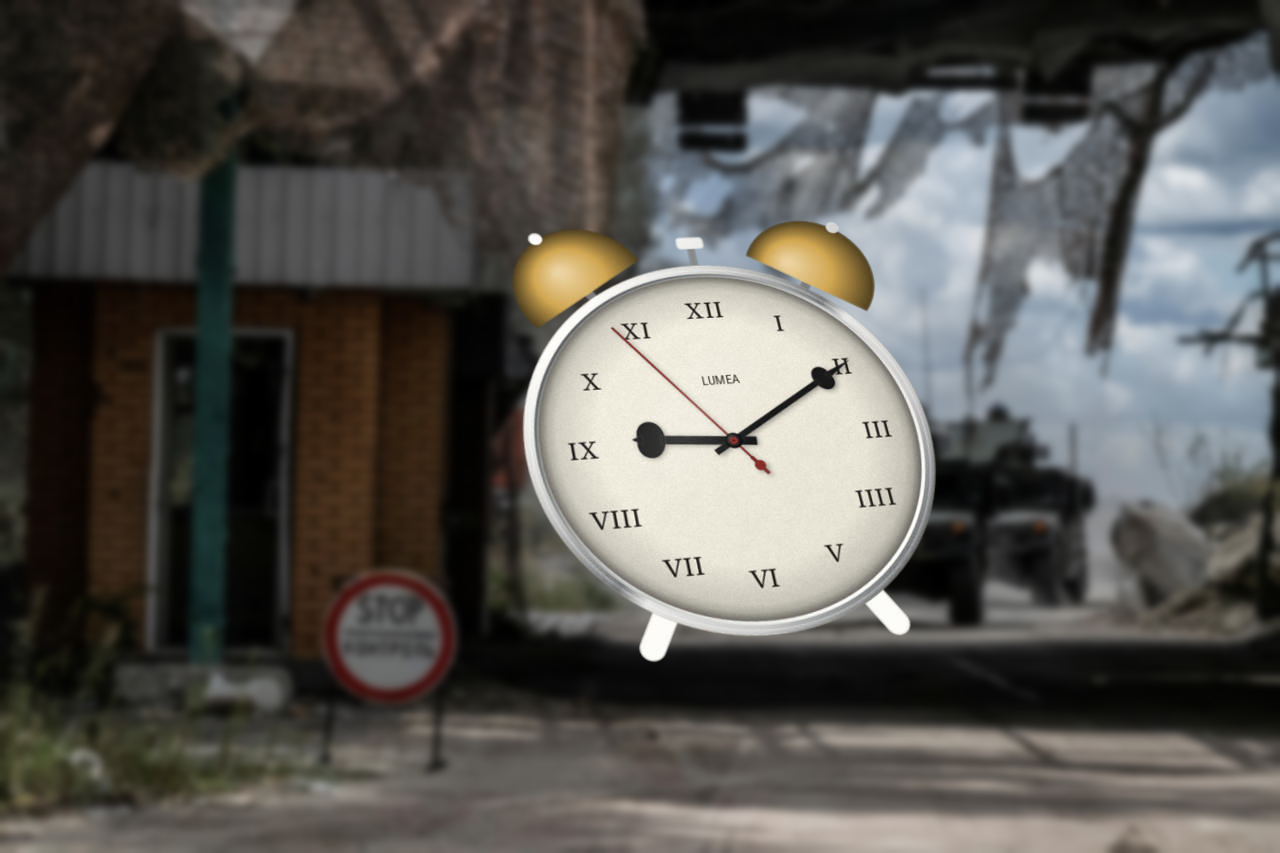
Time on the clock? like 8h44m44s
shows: 9h09m54s
